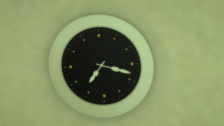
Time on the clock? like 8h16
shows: 7h18
